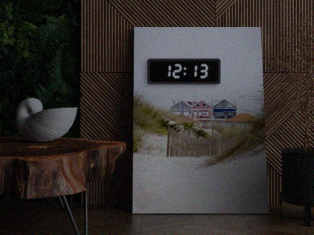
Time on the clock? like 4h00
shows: 12h13
